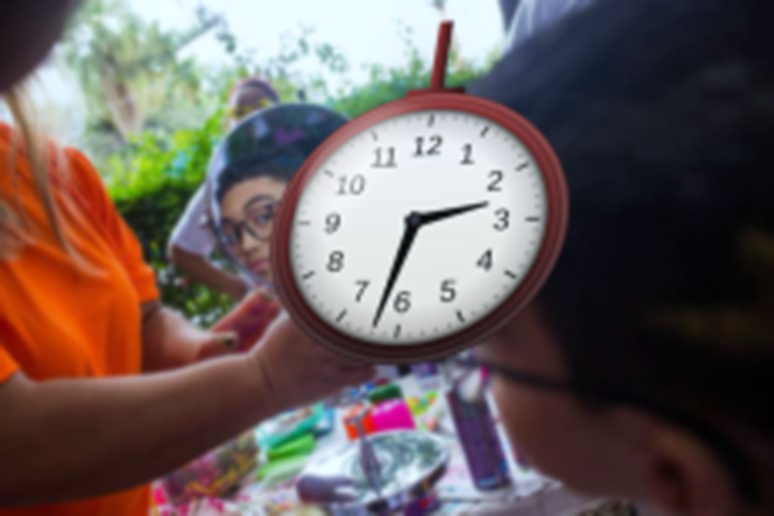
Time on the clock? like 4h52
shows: 2h32
